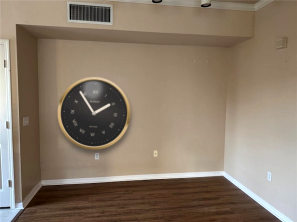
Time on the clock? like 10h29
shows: 1h54
